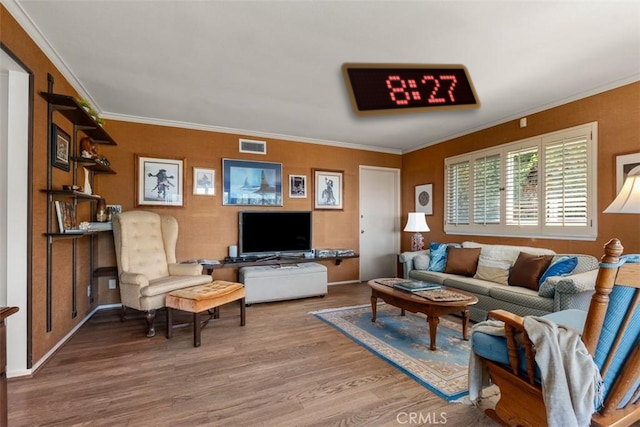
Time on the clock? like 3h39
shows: 8h27
